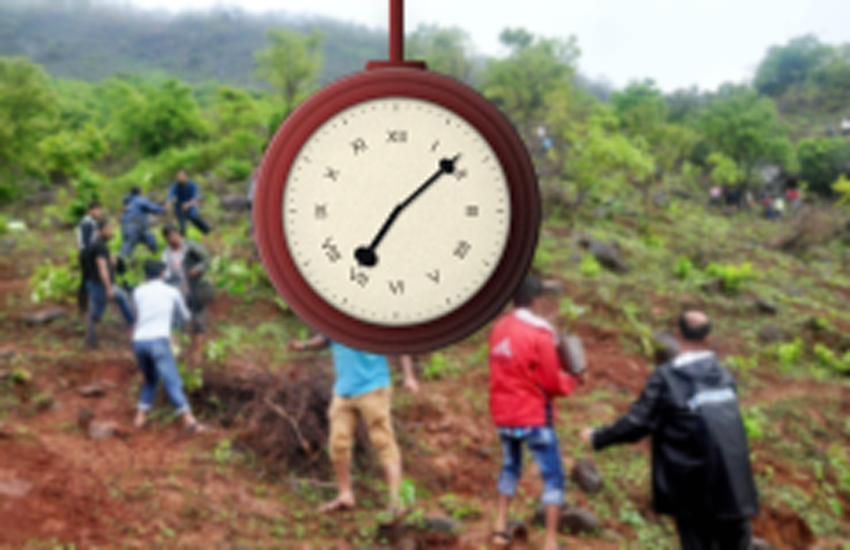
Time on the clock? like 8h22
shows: 7h08
